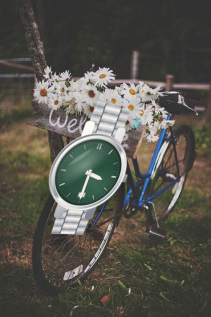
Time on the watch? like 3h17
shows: 3h30
